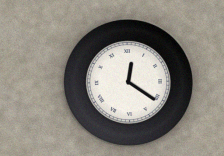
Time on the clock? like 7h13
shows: 12h21
